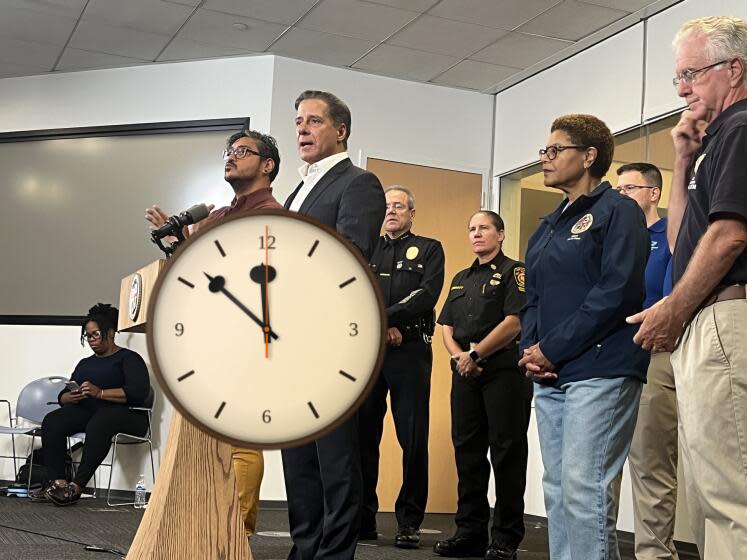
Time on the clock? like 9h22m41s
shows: 11h52m00s
